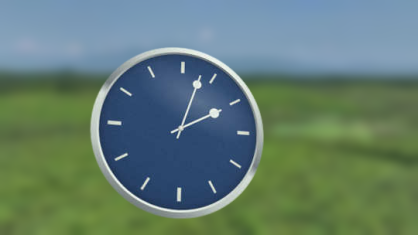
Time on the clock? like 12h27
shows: 2h03
